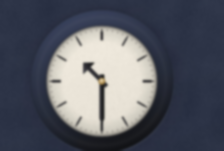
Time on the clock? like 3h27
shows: 10h30
